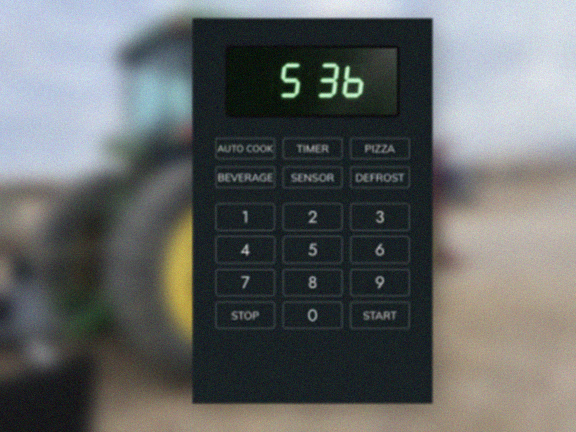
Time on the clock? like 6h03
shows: 5h36
